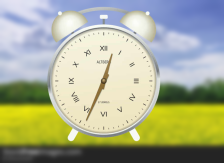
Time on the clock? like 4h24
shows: 12h34
